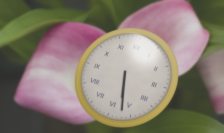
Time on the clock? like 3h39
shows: 5h27
